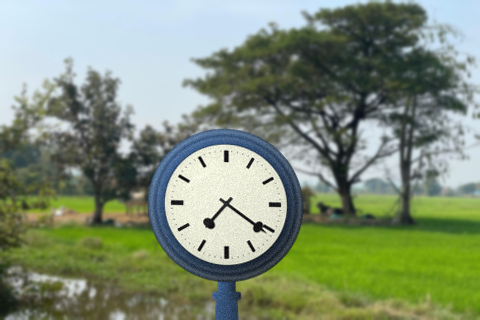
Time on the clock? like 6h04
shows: 7h21
